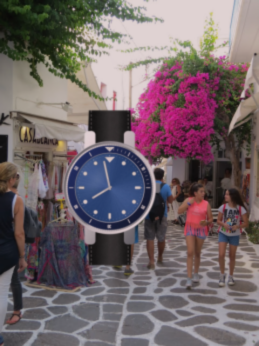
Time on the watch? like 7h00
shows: 7h58
